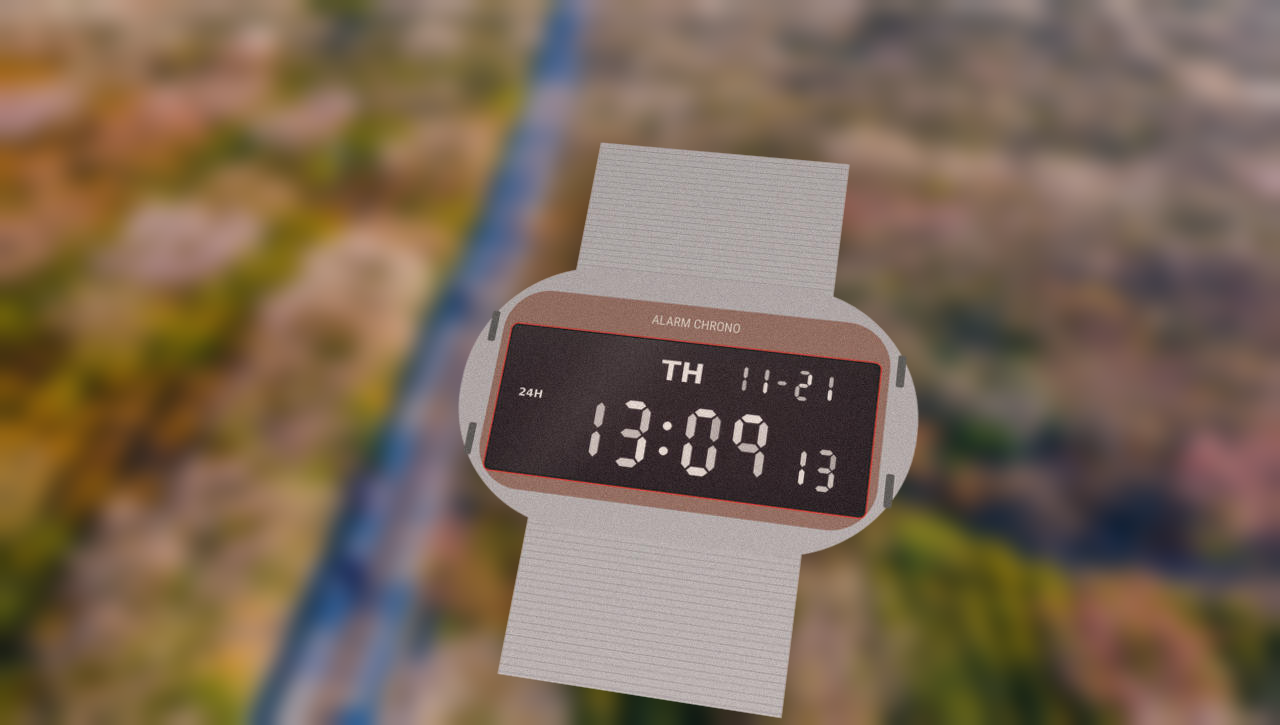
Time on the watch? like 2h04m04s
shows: 13h09m13s
